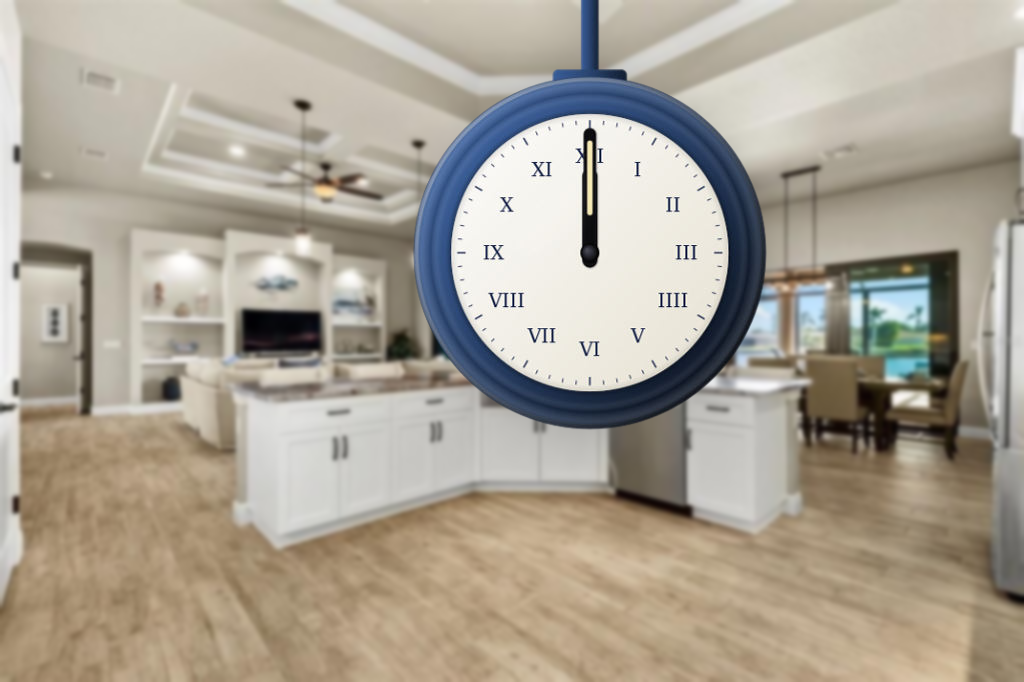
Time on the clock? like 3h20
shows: 12h00
